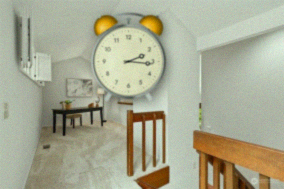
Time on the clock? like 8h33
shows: 2h16
